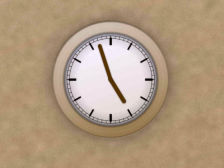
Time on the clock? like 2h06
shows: 4h57
